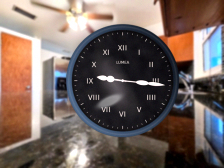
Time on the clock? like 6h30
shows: 9h16
